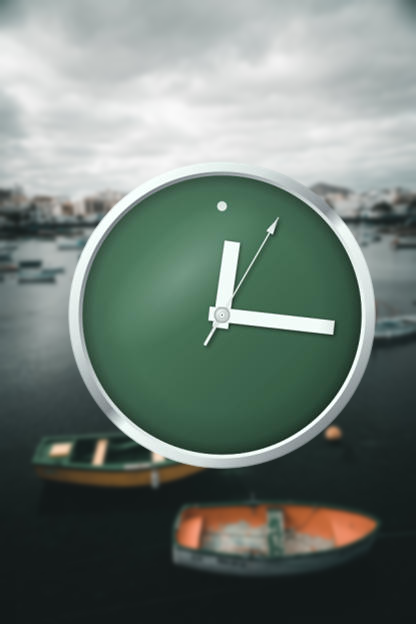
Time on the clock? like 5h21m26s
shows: 12h16m05s
